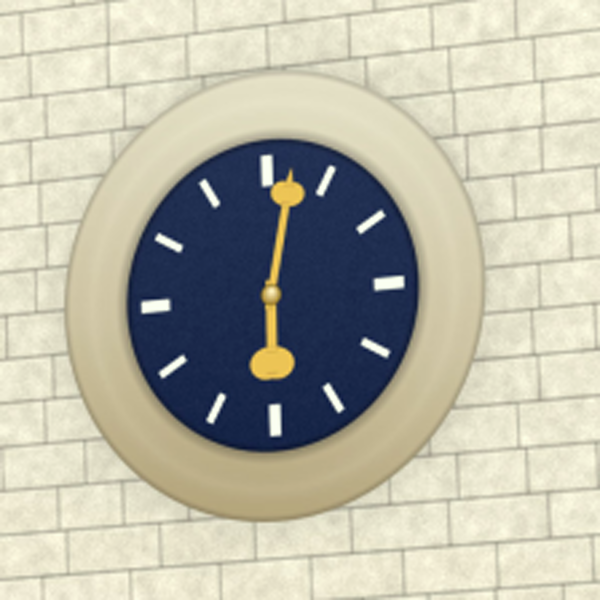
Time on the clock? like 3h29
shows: 6h02
